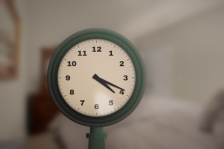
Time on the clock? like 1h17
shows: 4h19
